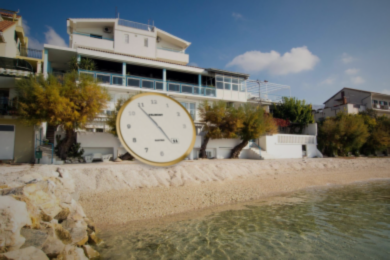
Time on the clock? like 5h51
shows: 4h54
